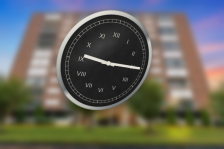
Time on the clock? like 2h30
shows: 9h15
